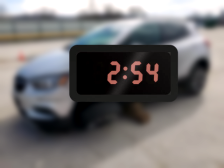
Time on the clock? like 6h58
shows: 2h54
